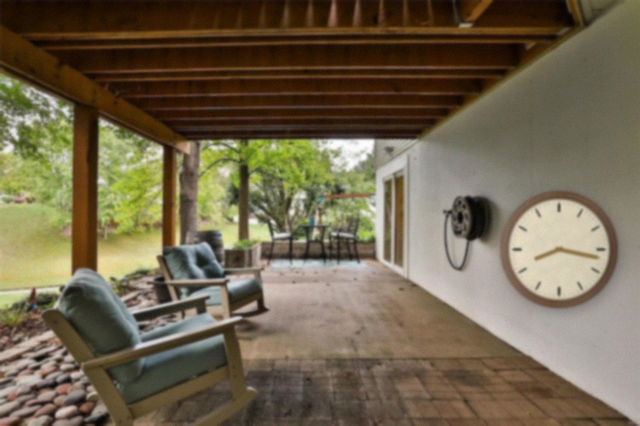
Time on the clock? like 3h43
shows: 8h17
